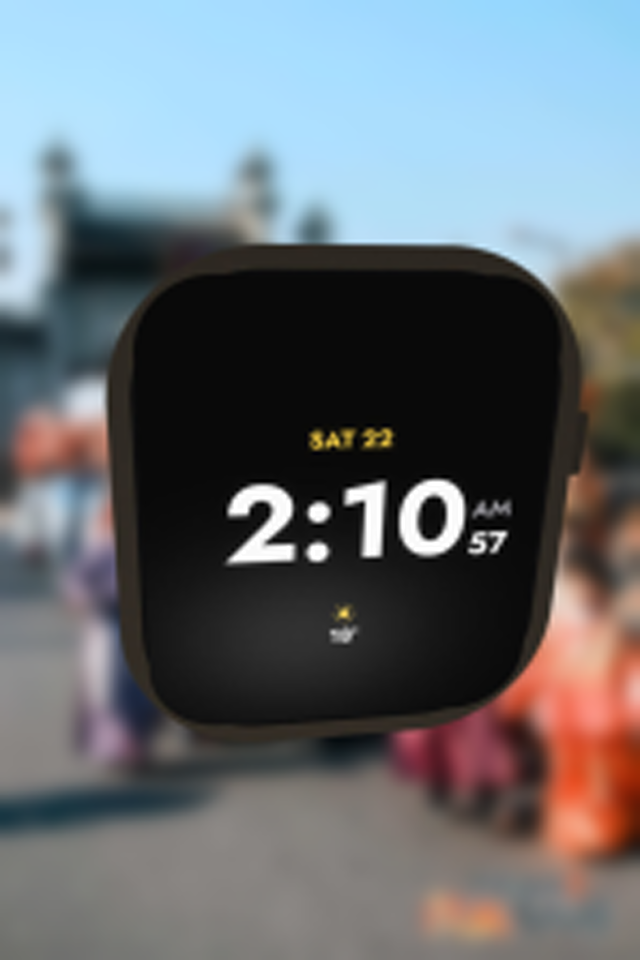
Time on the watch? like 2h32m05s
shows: 2h10m57s
